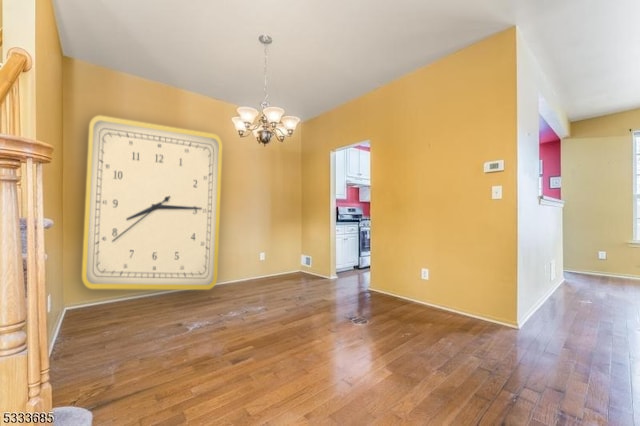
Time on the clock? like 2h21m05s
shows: 8h14m39s
